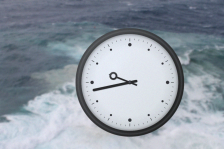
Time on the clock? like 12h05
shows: 9h43
